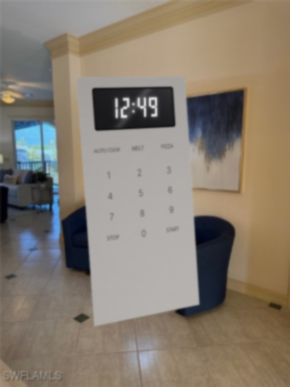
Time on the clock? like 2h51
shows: 12h49
